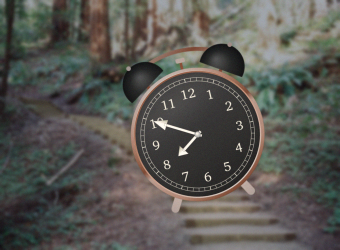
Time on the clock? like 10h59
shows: 7h50
